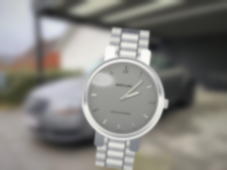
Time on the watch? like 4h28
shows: 2h07
